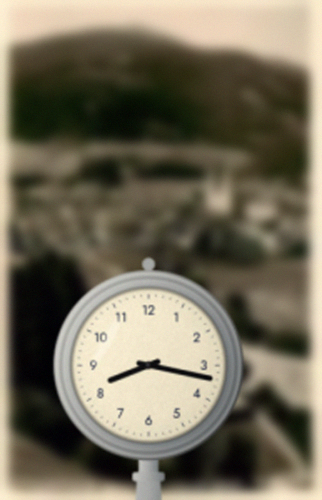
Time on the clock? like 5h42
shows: 8h17
